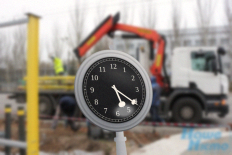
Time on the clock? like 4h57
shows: 5h21
